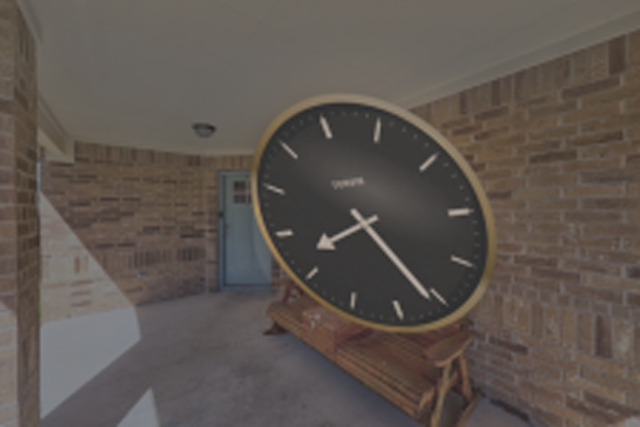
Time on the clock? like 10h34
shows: 8h26
